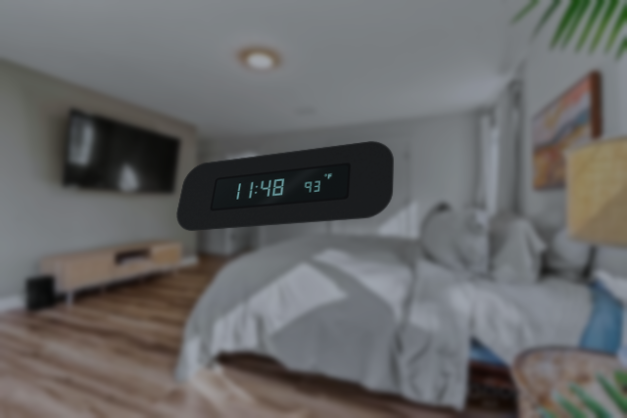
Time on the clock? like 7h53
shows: 11h48
